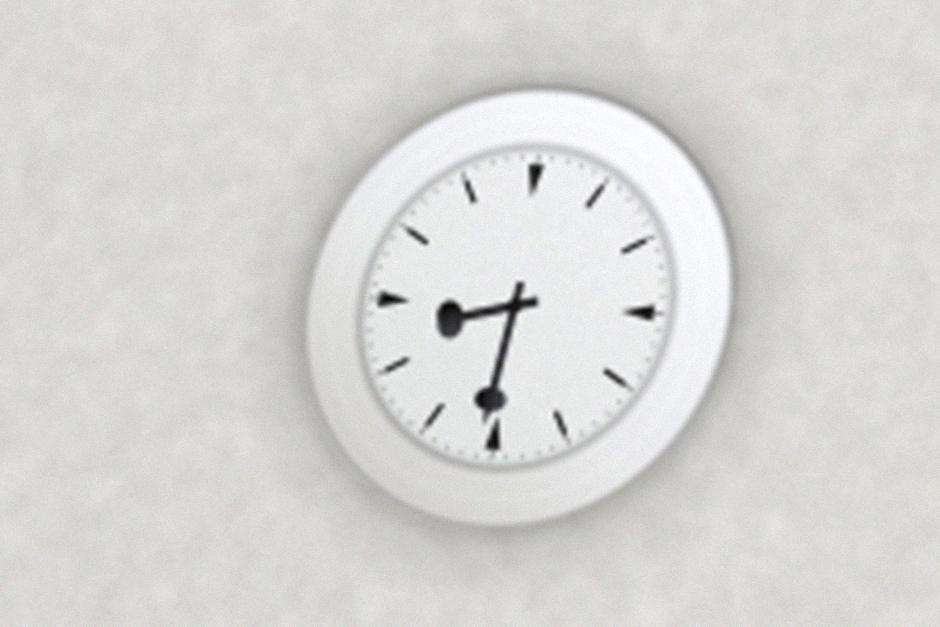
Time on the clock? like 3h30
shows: 8h31
